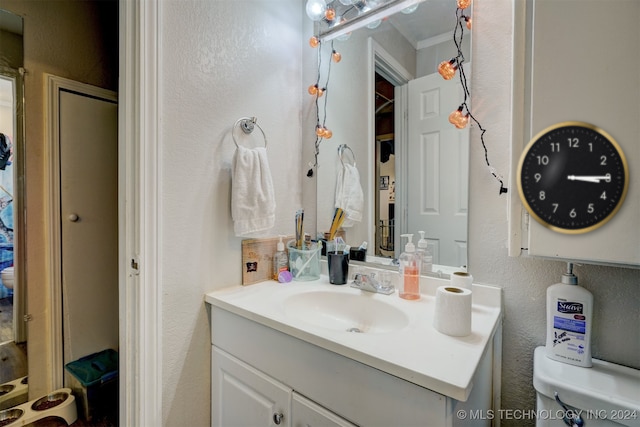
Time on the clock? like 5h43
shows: 3h15
